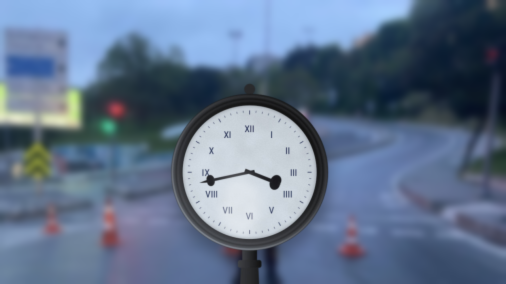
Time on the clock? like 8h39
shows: 3h43
